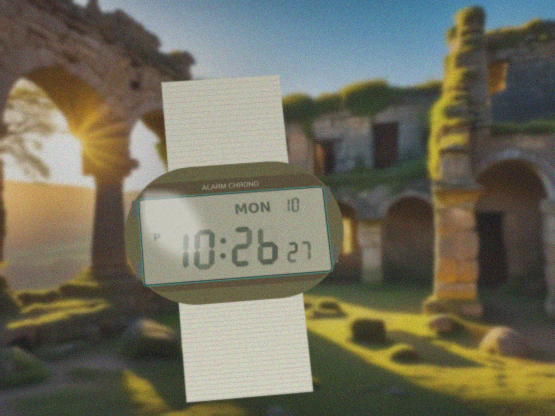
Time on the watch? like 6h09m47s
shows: 10h26m27s
